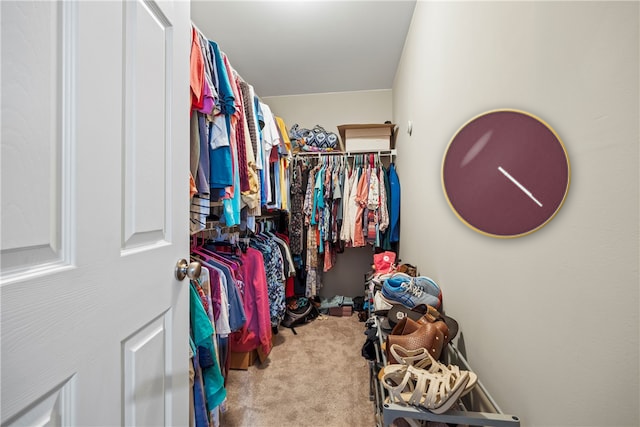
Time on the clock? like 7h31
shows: 4h22
